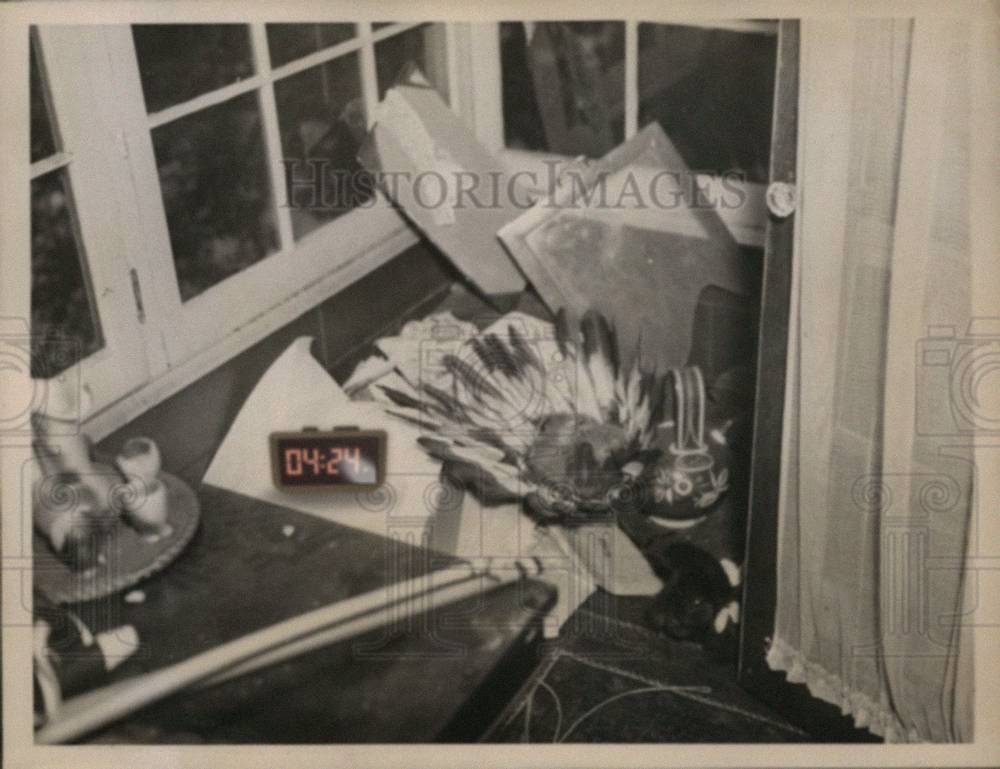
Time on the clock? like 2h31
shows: 4h24
